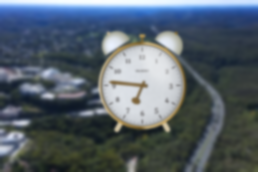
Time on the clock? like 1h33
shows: 6h46
